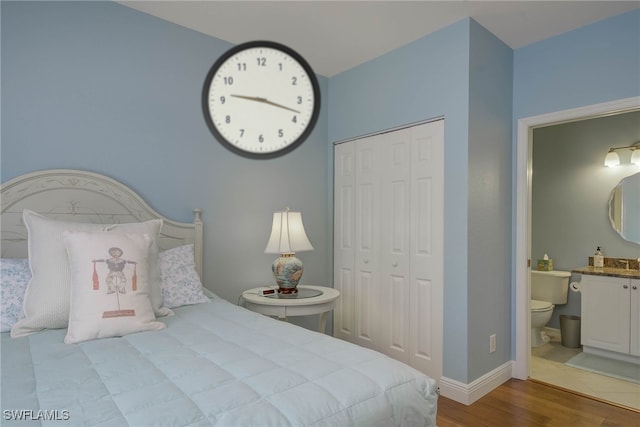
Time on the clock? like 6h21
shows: 9h18
